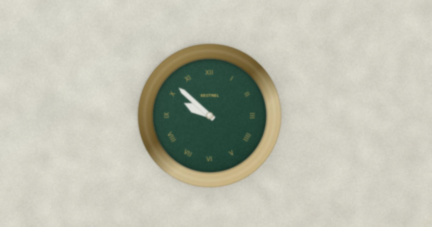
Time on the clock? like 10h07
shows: 9h52
